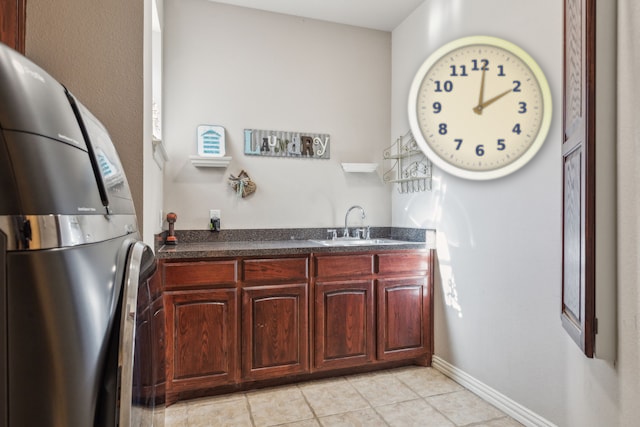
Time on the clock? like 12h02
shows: 2h01
